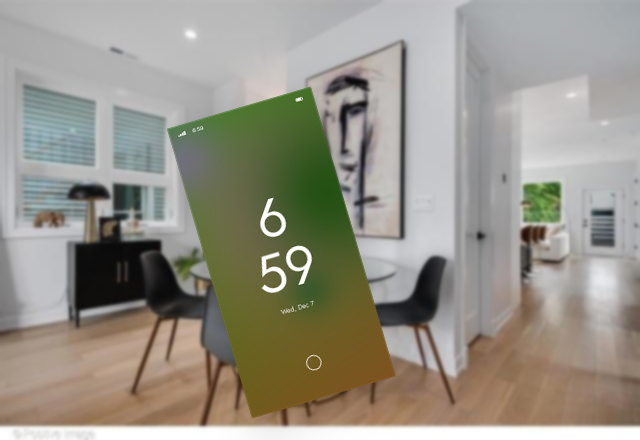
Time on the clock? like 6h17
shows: 6h59
